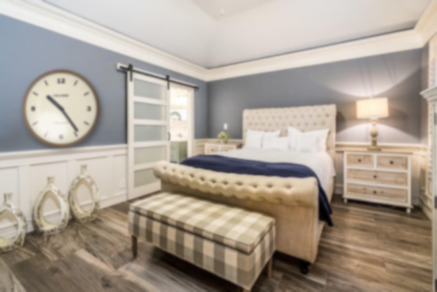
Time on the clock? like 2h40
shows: 10h24
